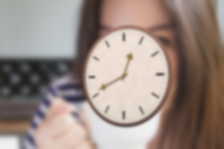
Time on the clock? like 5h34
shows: 12h41
